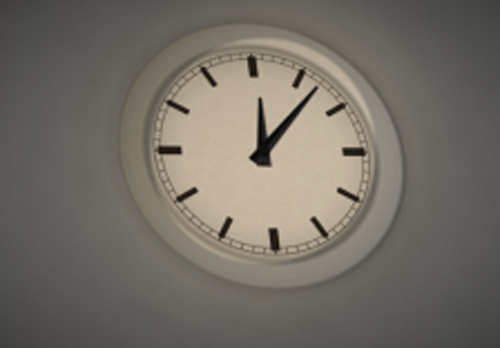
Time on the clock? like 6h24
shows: 12h07
